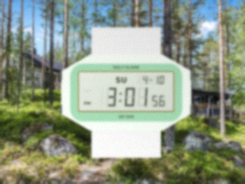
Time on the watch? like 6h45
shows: 3h01
